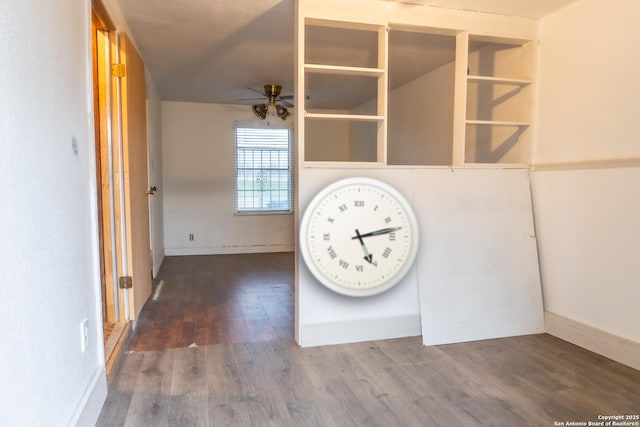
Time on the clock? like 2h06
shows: 5h13
